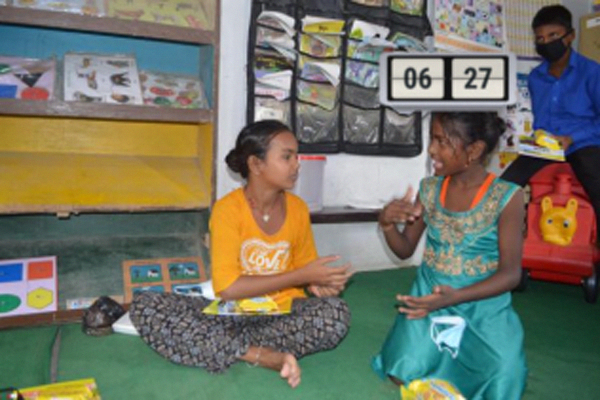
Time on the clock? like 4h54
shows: 6h27
